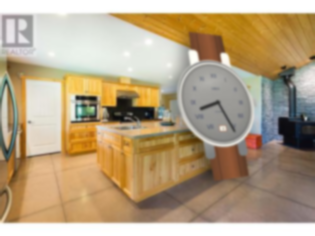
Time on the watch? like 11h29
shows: 8h26
